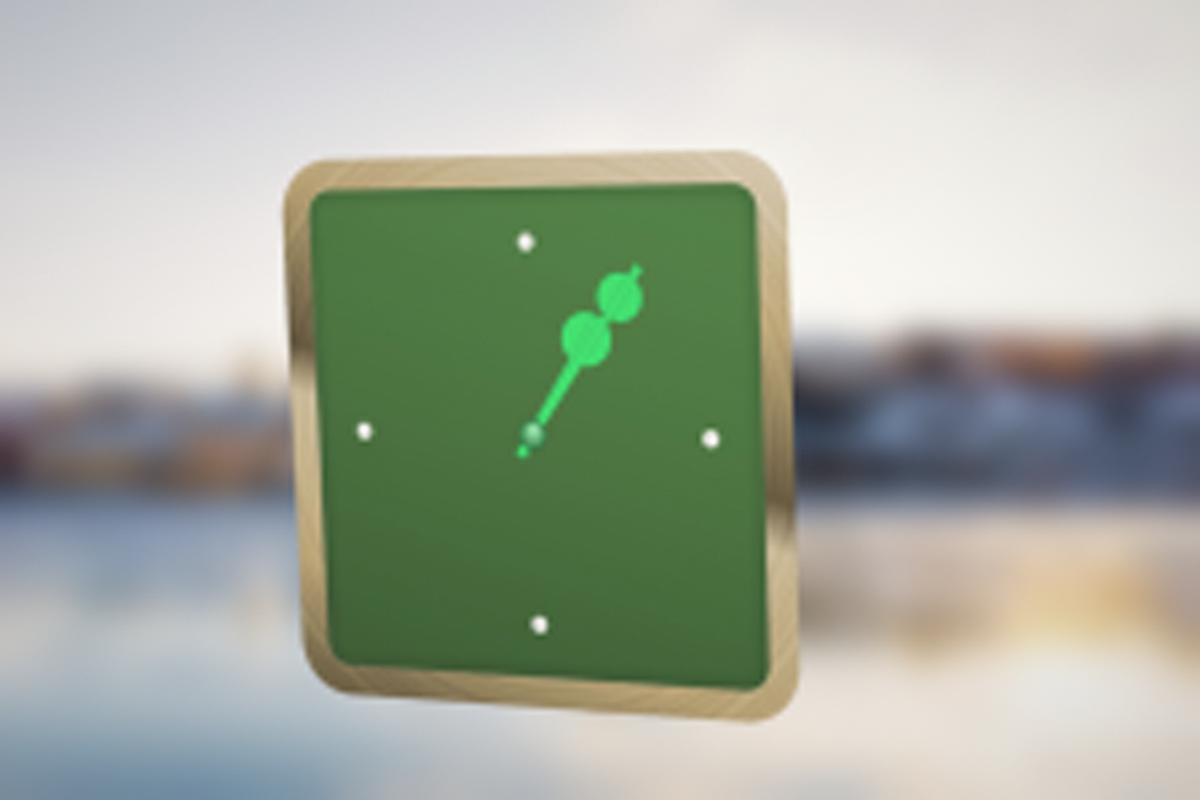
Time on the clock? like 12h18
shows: 1h06
